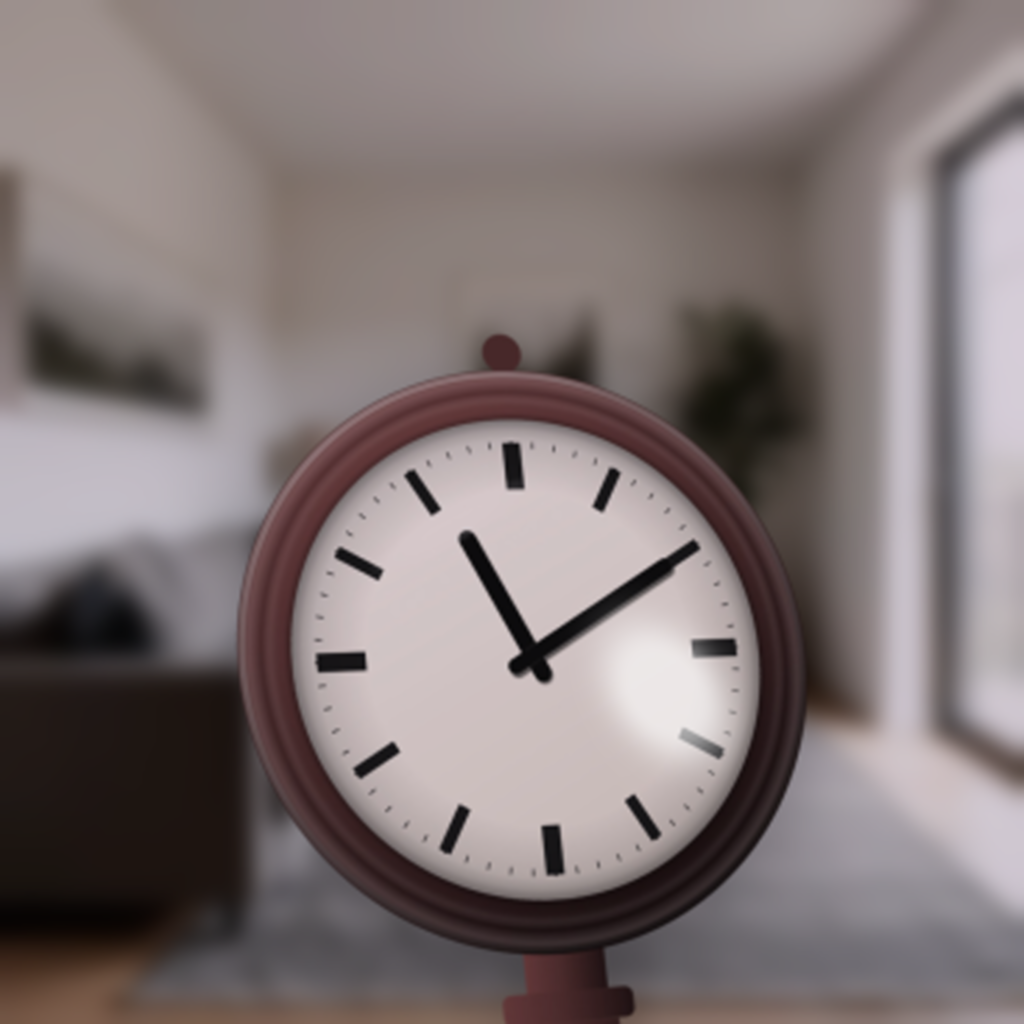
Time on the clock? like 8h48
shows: 11h10
